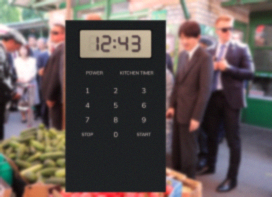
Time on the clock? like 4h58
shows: 12h43
